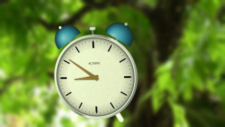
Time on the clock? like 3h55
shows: 8h51
